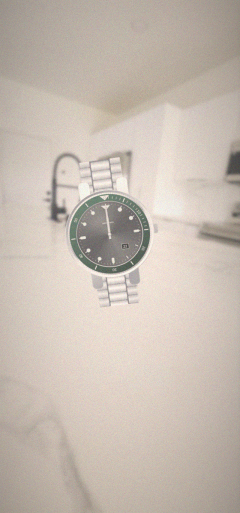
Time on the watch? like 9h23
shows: 12h00
